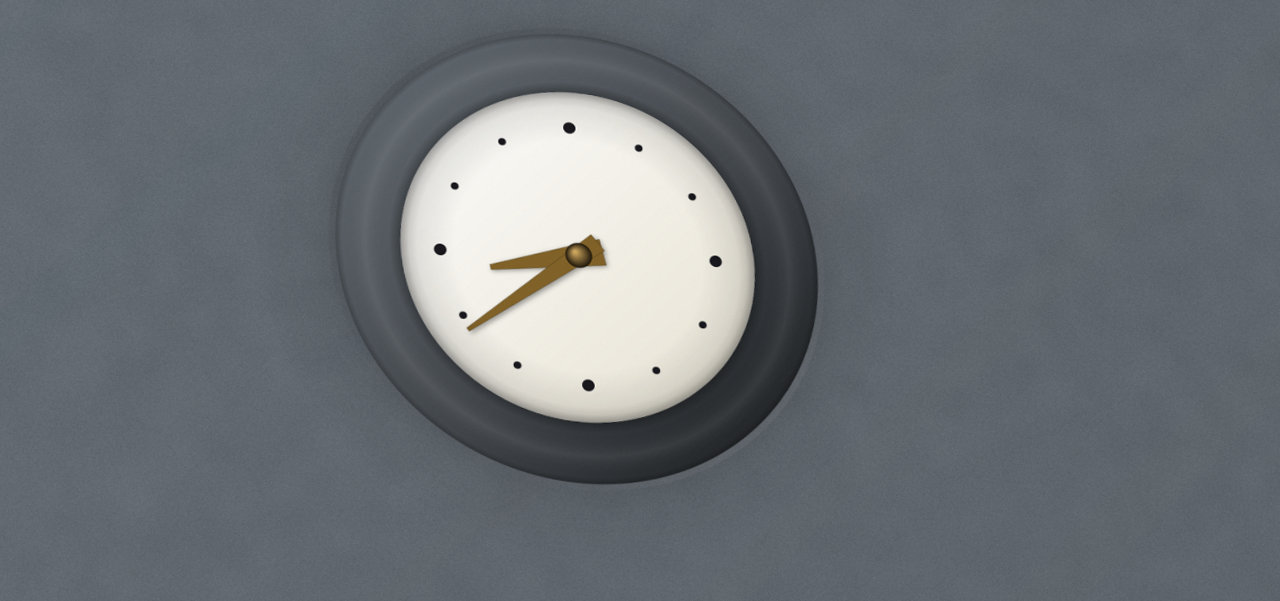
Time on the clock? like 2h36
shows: 8h39
